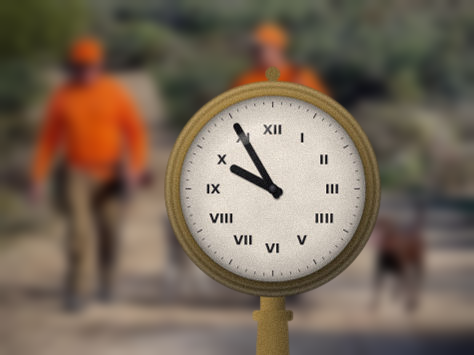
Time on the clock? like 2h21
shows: 9h55
